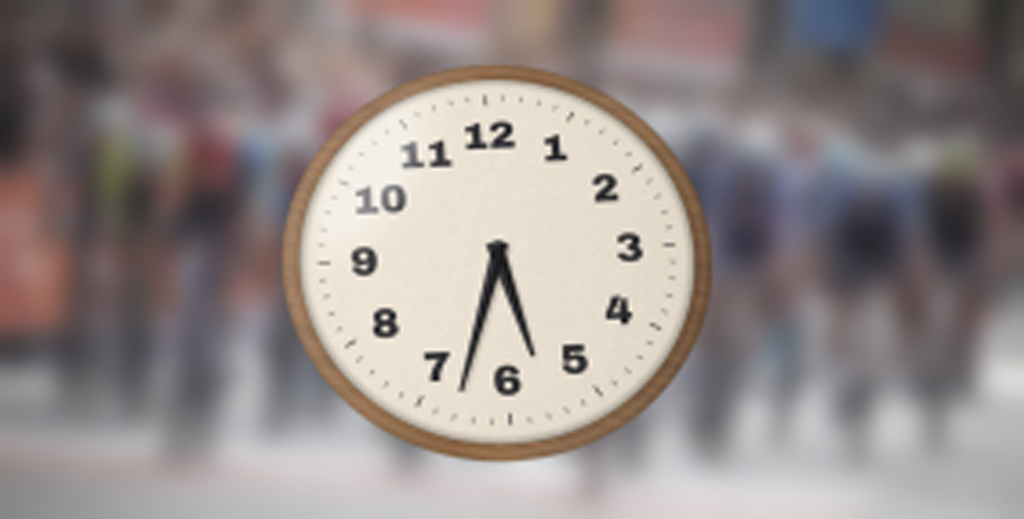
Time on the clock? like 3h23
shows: 5h33
